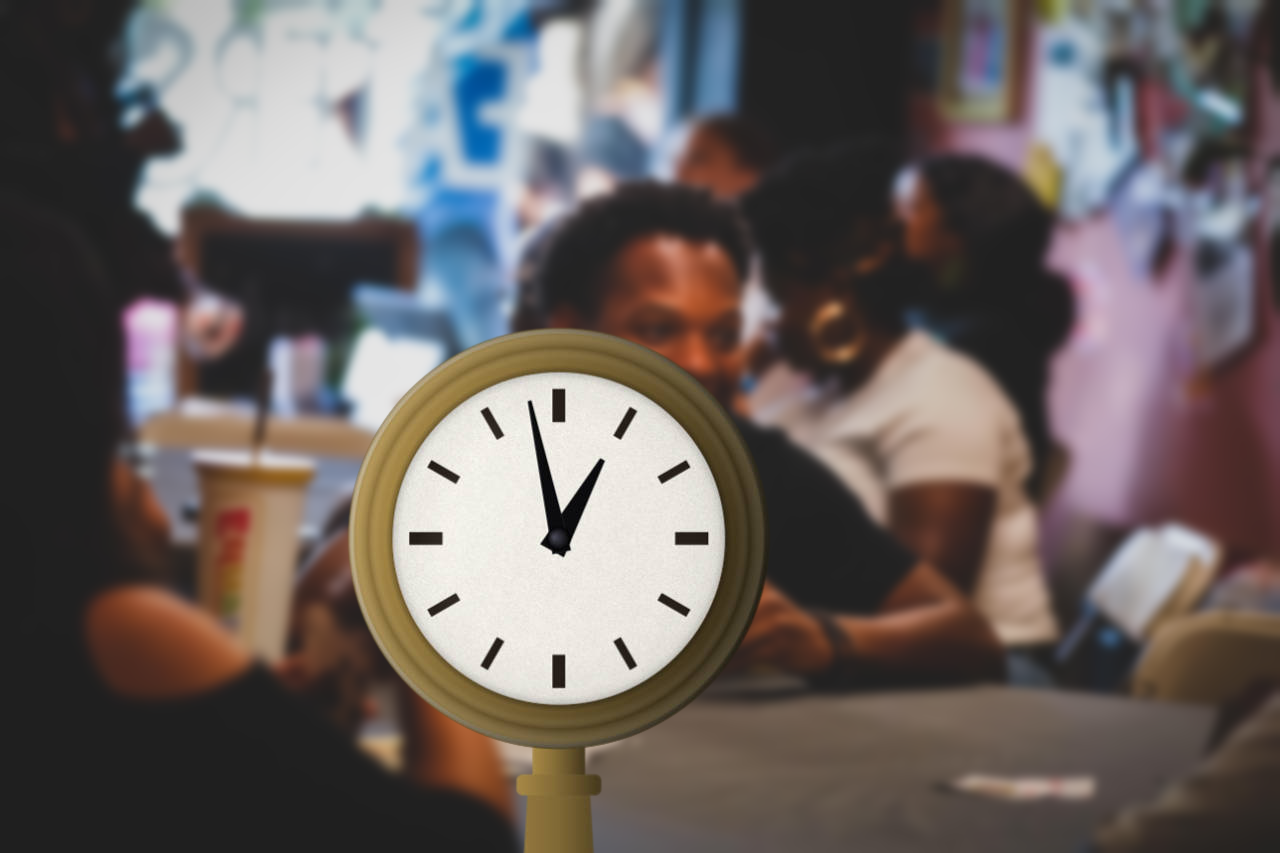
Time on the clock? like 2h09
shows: 12h58
